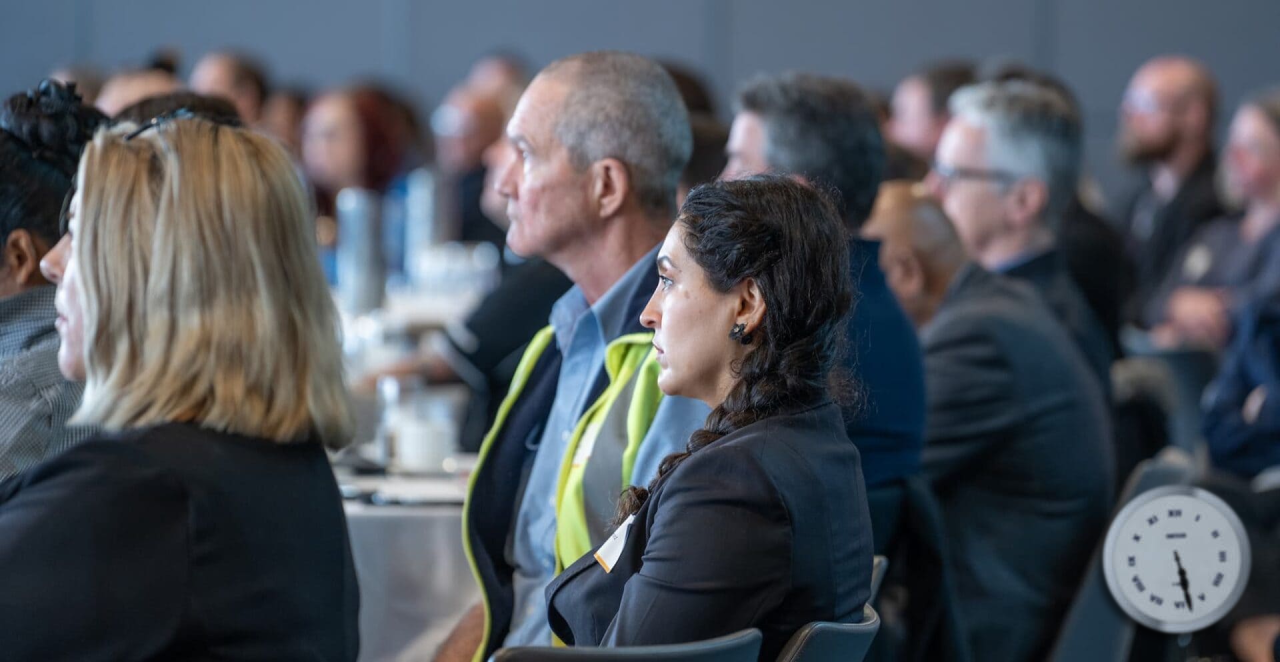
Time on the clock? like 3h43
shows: 5h28
